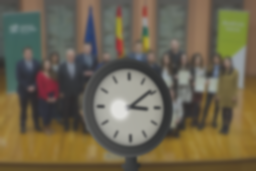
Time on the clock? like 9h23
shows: 3h09
